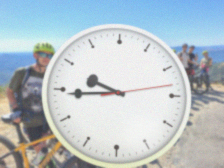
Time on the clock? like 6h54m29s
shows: 9h44m13s
